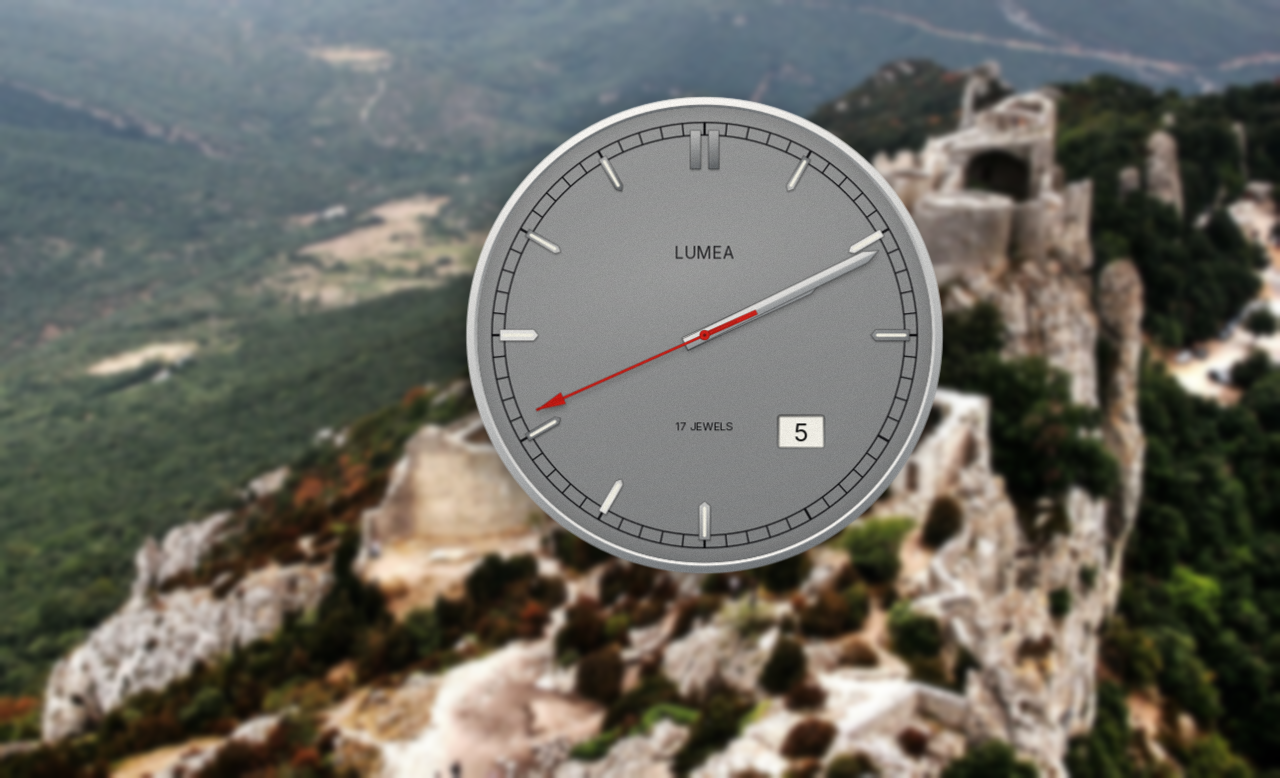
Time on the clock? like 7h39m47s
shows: 2h10m41s
